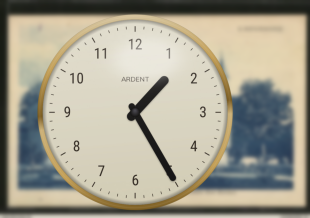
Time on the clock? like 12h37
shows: 1h25
